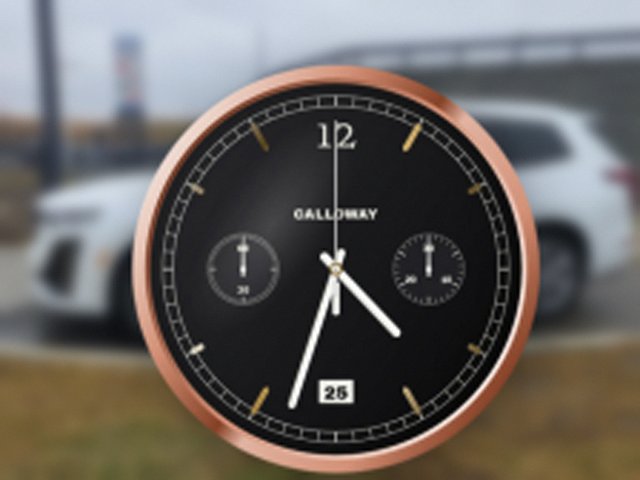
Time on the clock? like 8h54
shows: 4h33
